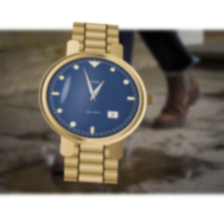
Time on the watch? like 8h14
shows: 12h57
